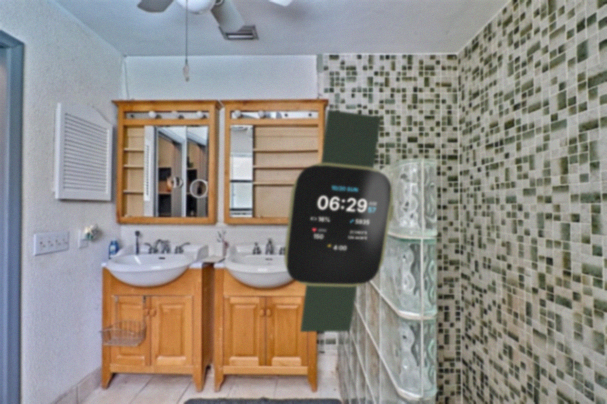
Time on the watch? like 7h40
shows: 6h29
